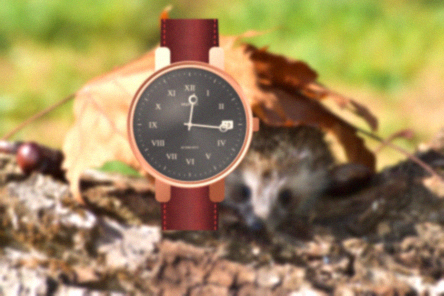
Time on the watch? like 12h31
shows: 12h16
